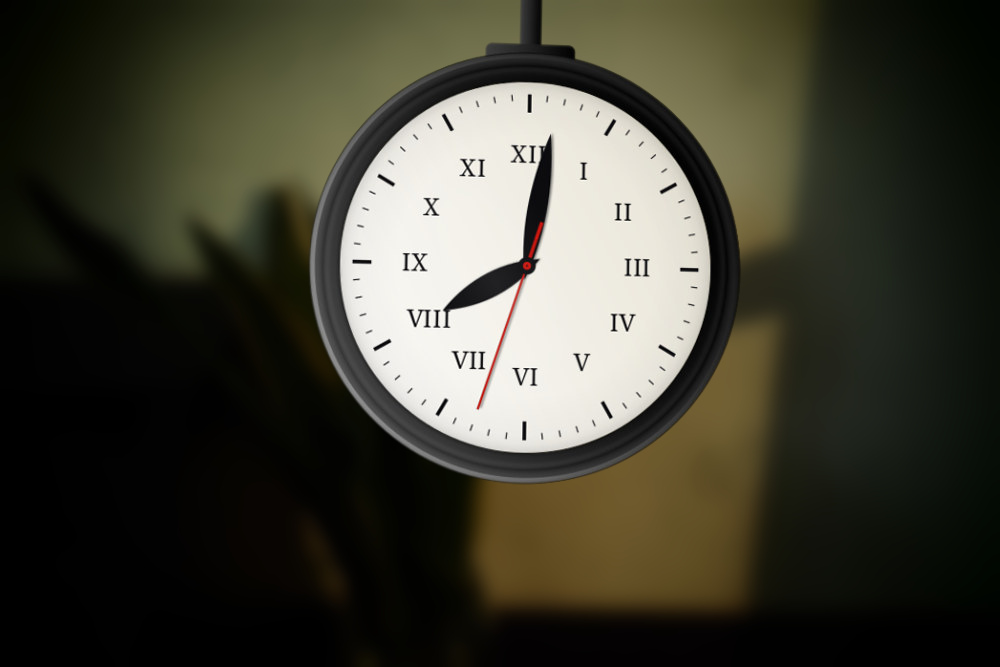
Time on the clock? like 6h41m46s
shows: 8h01m33s
